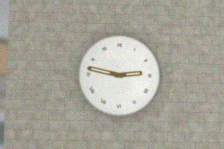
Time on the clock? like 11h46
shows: 2h47
